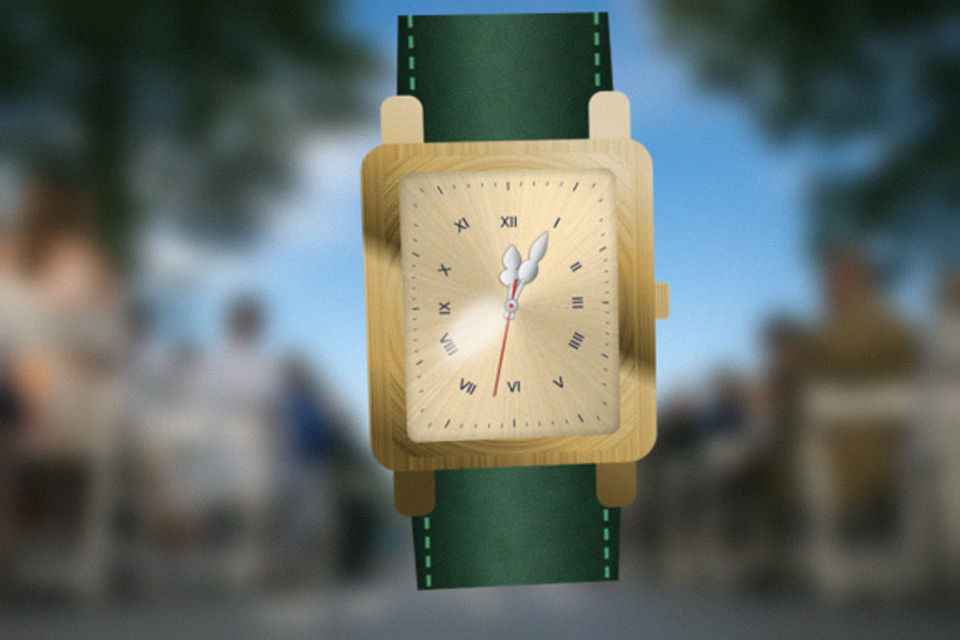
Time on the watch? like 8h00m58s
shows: 12h04m32s
